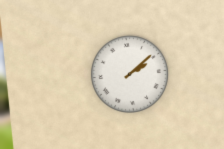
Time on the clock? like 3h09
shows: 2h09
